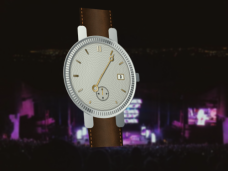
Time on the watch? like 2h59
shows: 7h06
